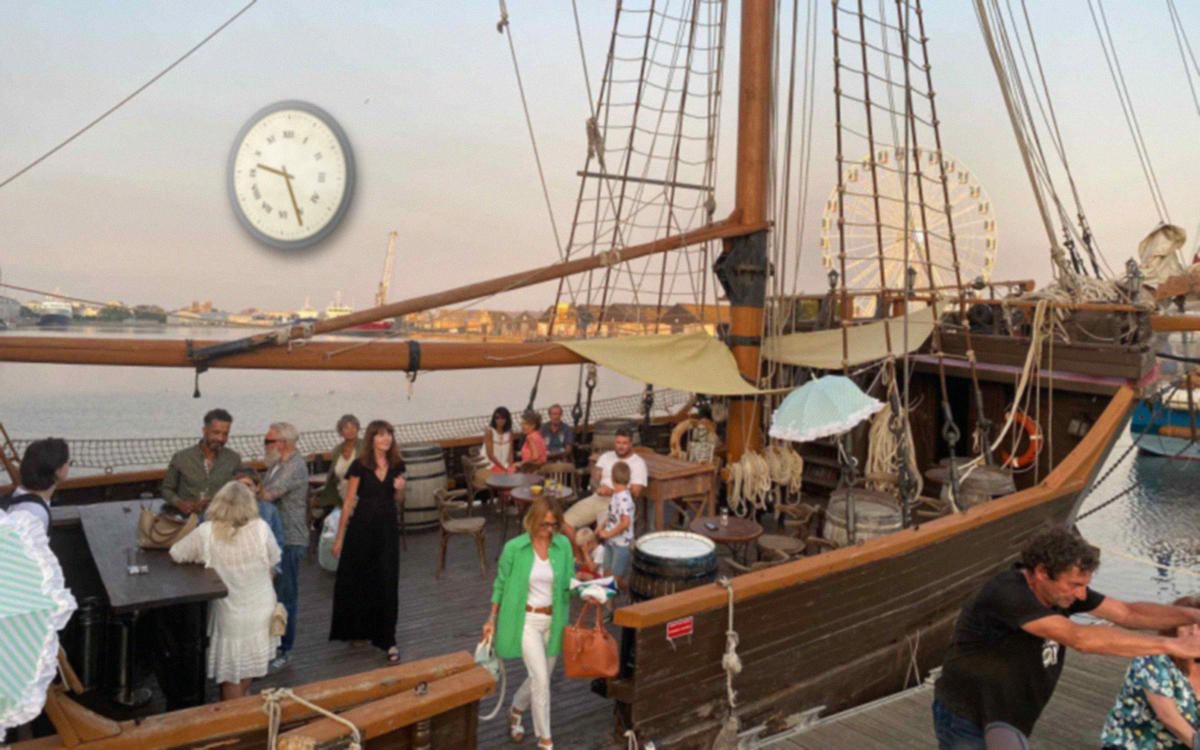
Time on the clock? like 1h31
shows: 9h26
